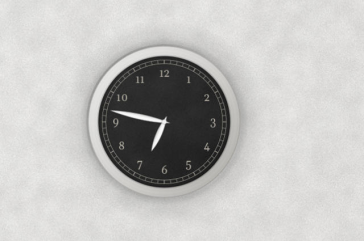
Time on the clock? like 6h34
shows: 6h47
